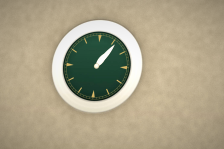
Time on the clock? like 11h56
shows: 1h06
